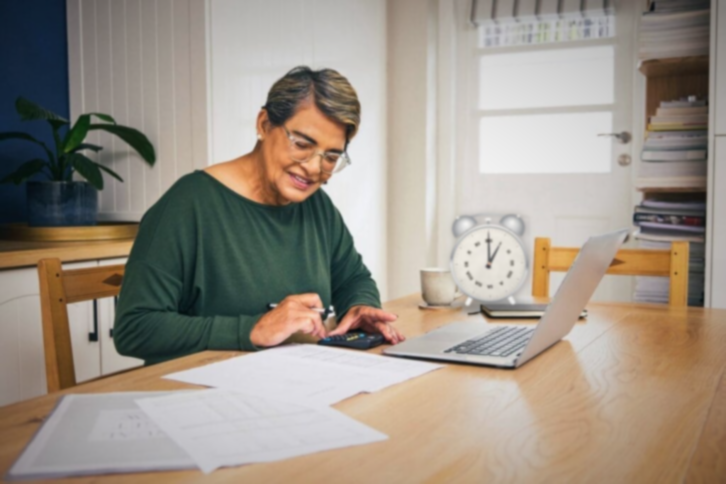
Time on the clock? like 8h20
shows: 1h00
